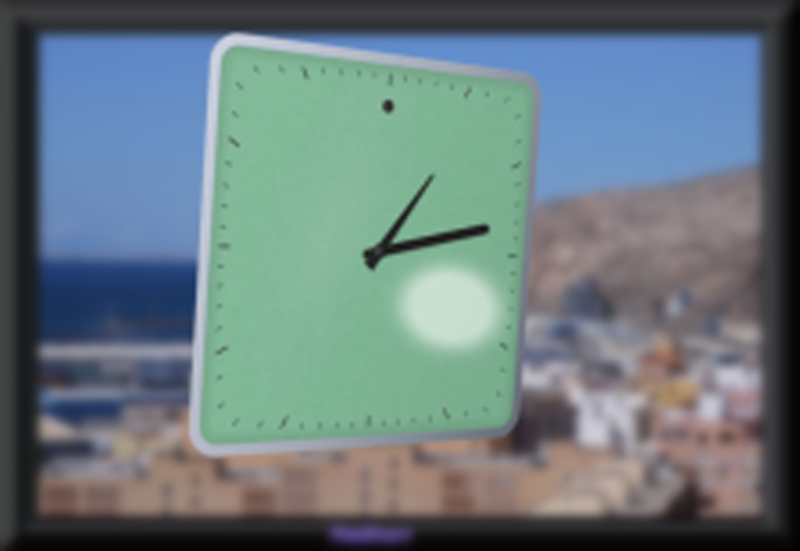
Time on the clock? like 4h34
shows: 1h13
